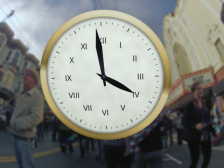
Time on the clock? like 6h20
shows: 3h59
